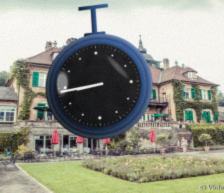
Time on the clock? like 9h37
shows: 8h44
